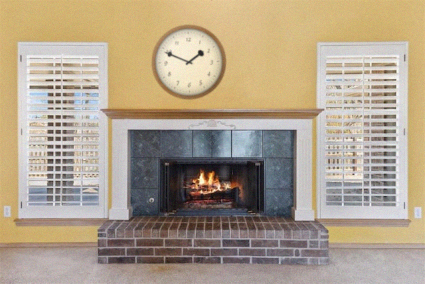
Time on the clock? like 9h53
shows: 1h49
